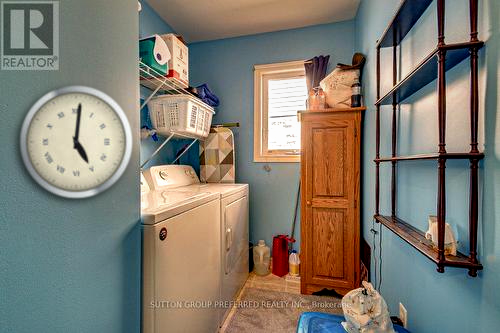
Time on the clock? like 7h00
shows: 5h01
